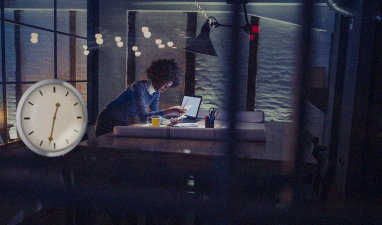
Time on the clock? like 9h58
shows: 12h32
